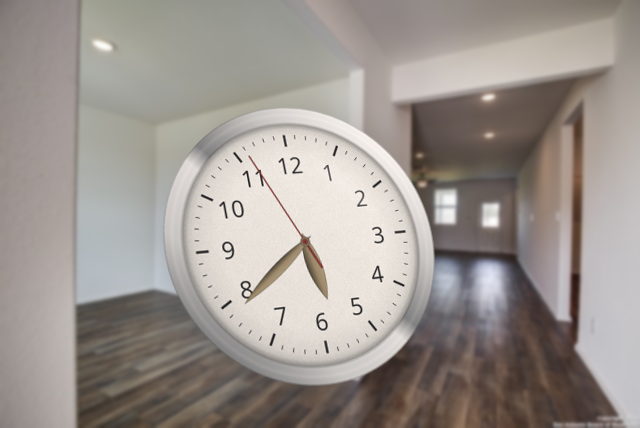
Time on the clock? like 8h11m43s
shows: 5h38m56s
